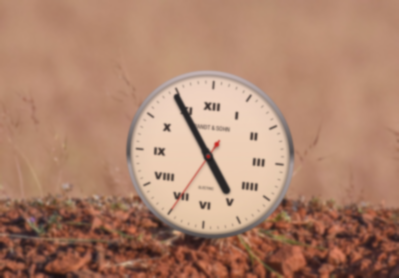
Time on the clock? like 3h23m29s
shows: 4h54m35s
